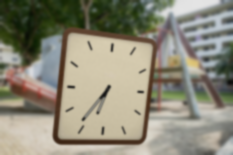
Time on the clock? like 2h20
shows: 6h36
